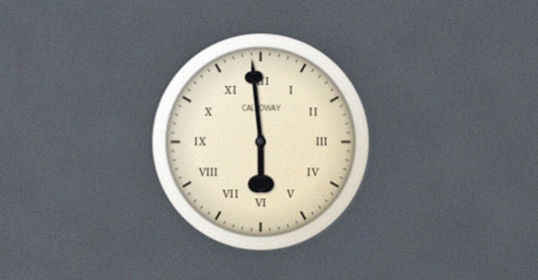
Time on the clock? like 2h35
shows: 5h59
